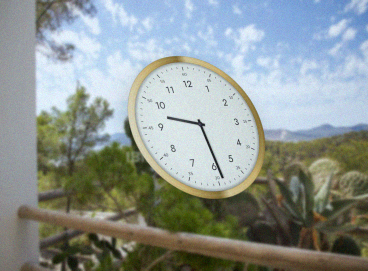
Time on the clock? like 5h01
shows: 9h29
